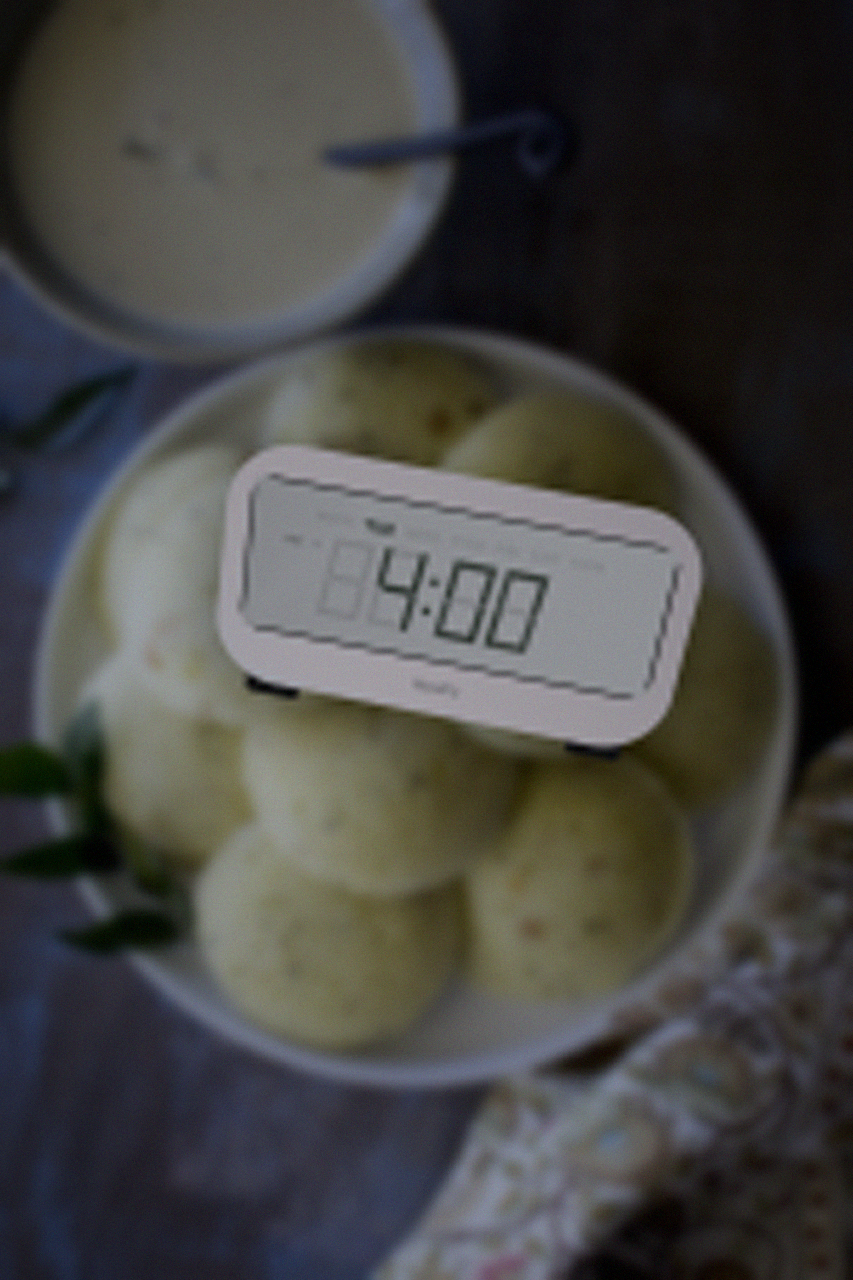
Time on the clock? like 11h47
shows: 4h00
